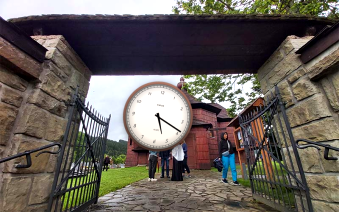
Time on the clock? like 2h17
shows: 5h19
